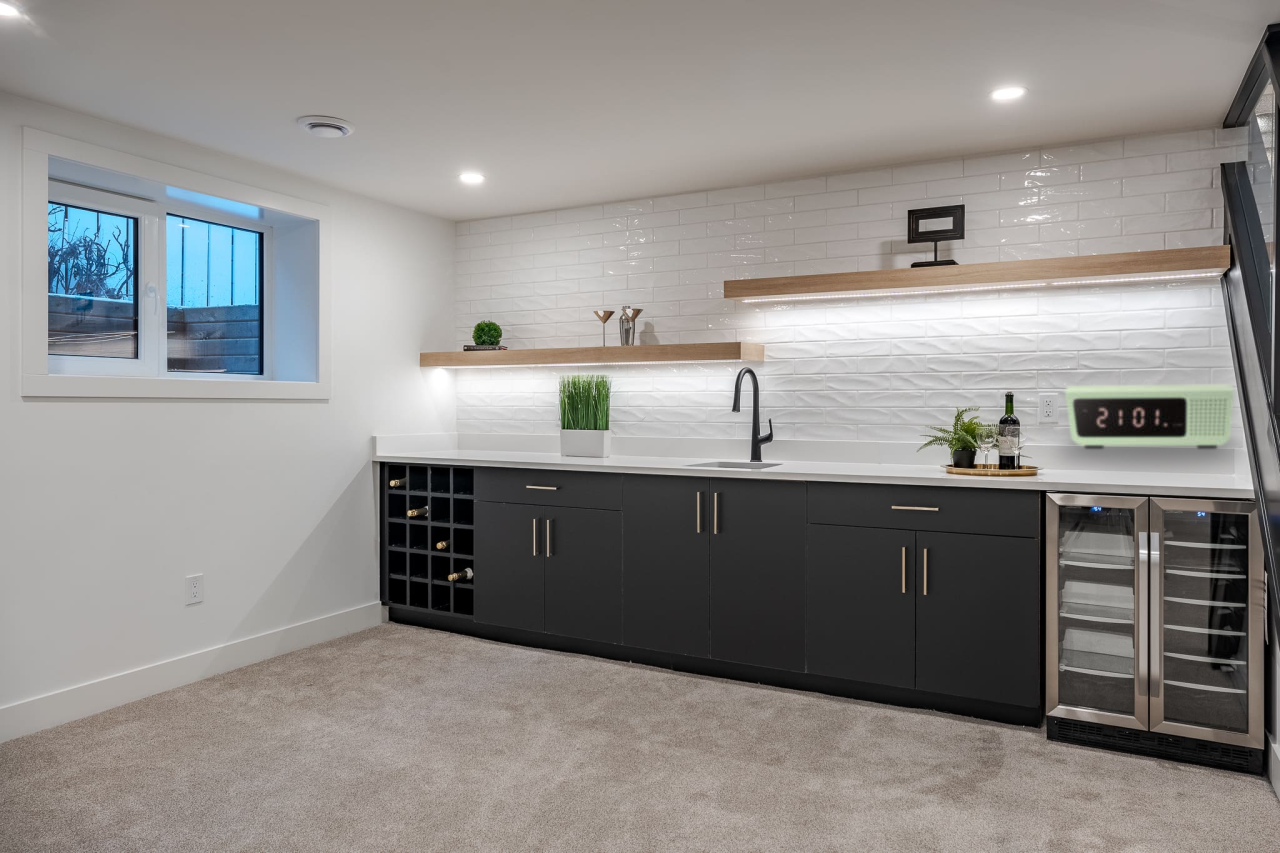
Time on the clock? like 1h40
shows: 21h01
